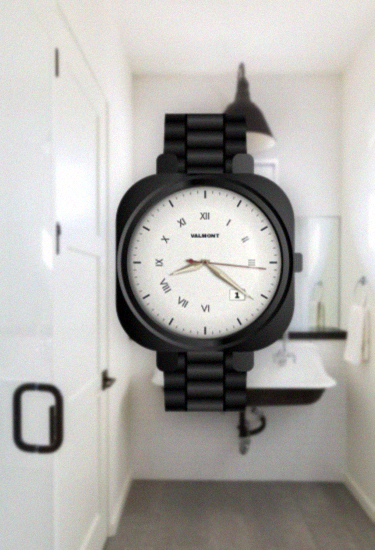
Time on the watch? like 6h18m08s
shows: 8h21m16s
